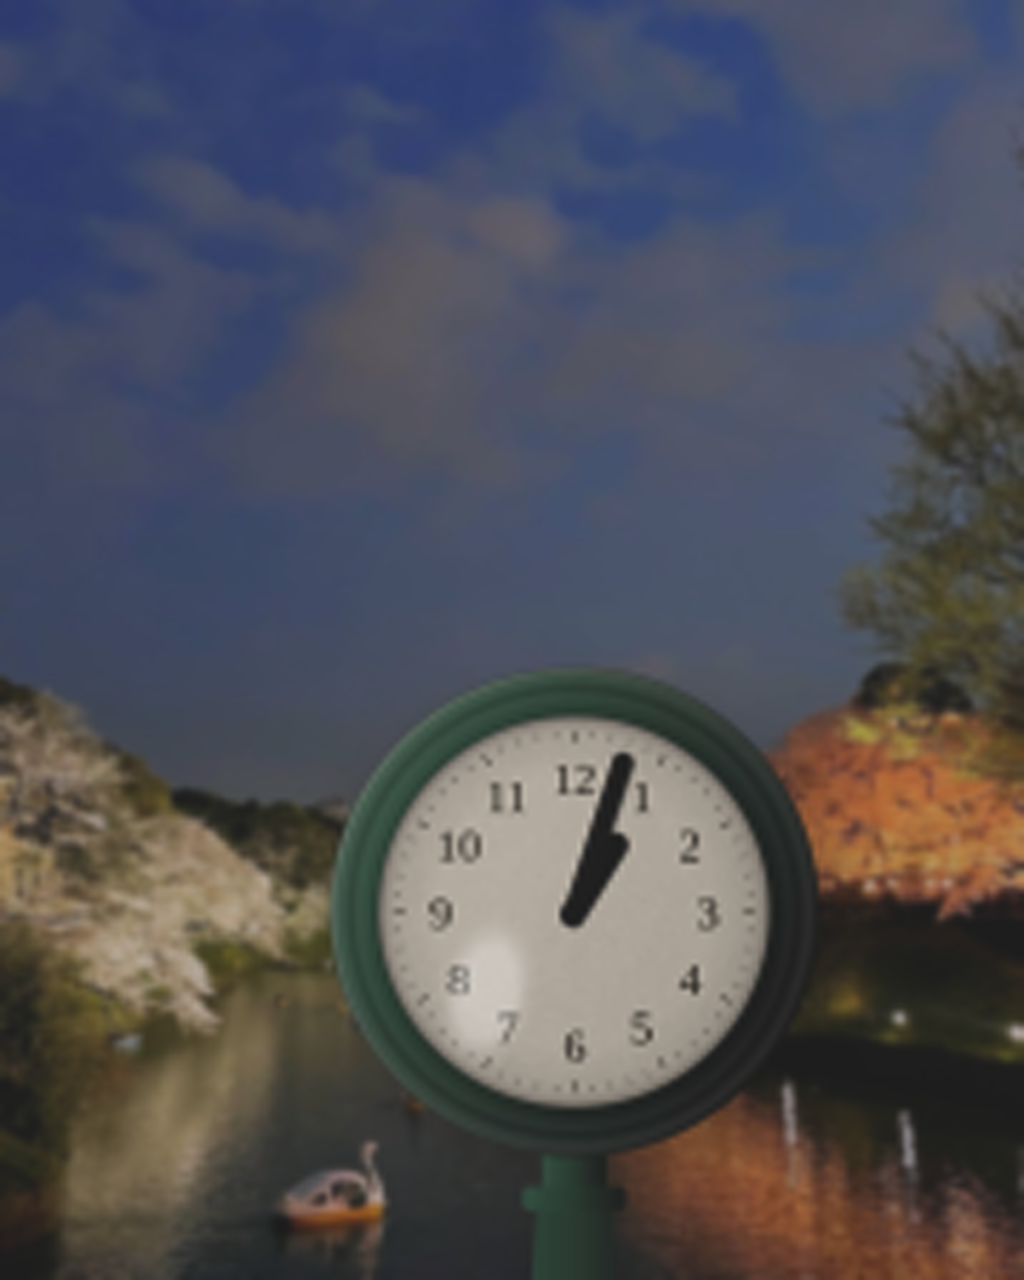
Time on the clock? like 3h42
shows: 1h03
